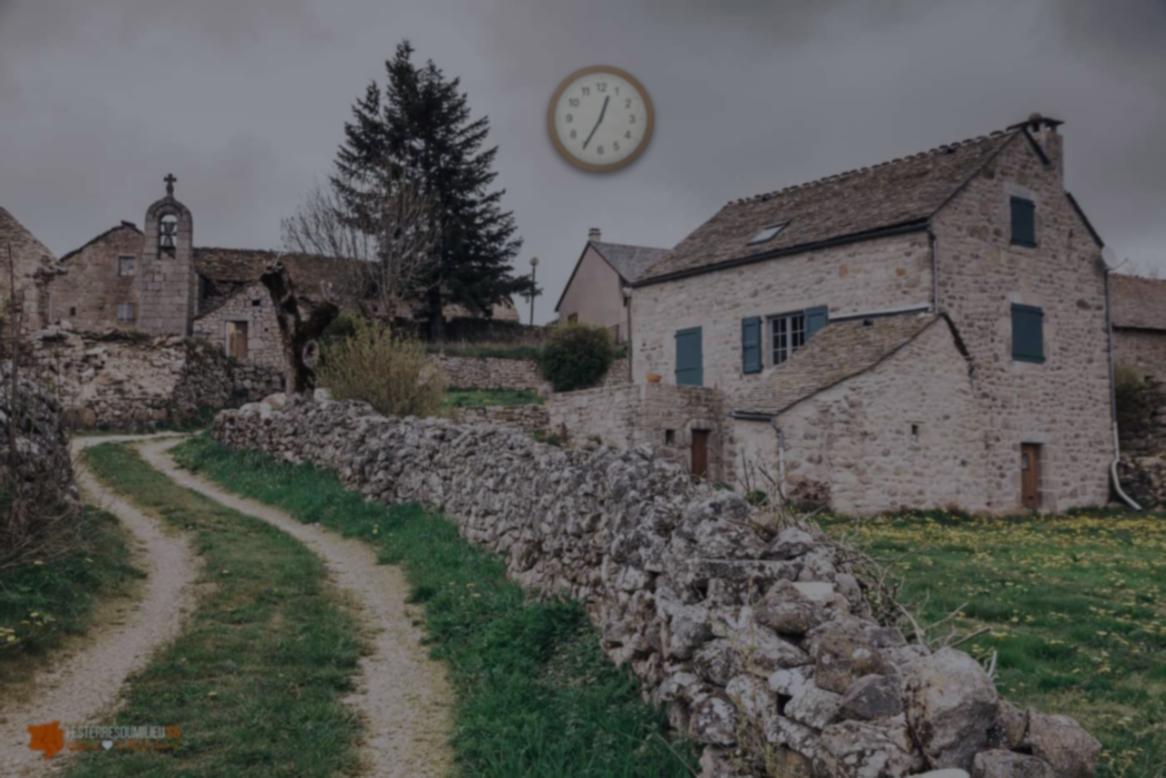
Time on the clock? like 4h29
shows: 12h35
